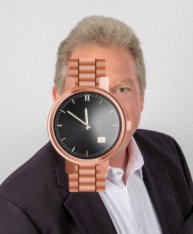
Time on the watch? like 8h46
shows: 11h51
